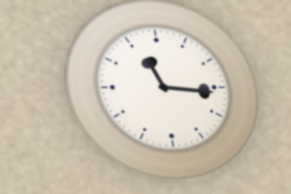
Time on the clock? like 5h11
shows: 11h16
